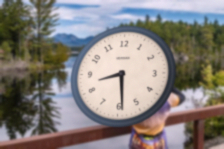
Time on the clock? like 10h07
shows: 8h29
